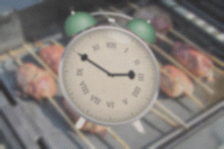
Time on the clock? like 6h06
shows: 2h50
